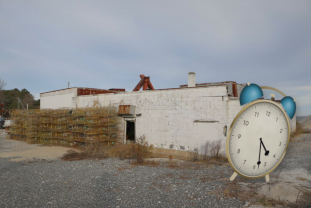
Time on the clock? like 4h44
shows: 4h28
